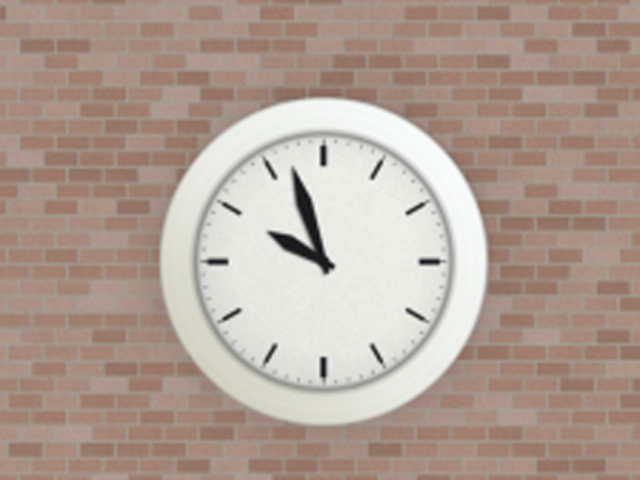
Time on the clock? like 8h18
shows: 9h57
